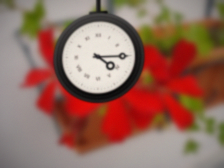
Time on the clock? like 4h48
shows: 4h15
